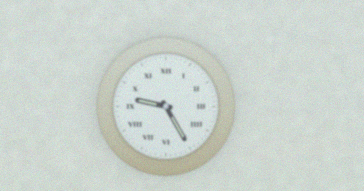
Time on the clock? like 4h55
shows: 9h25
